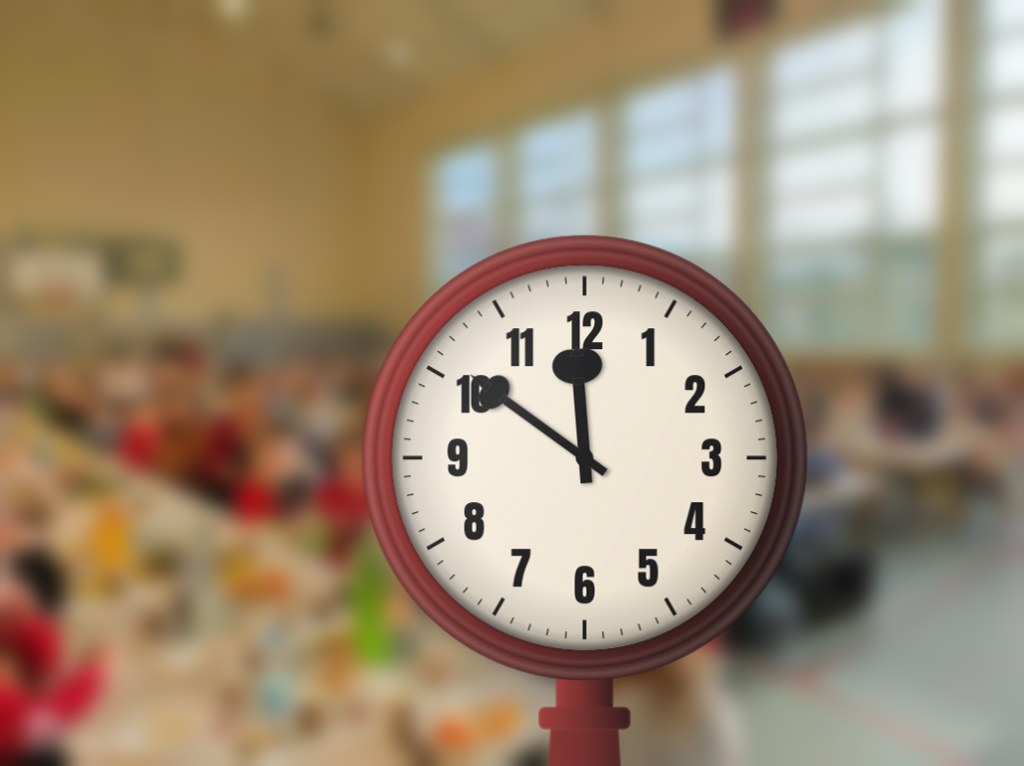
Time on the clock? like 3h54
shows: 11h51
